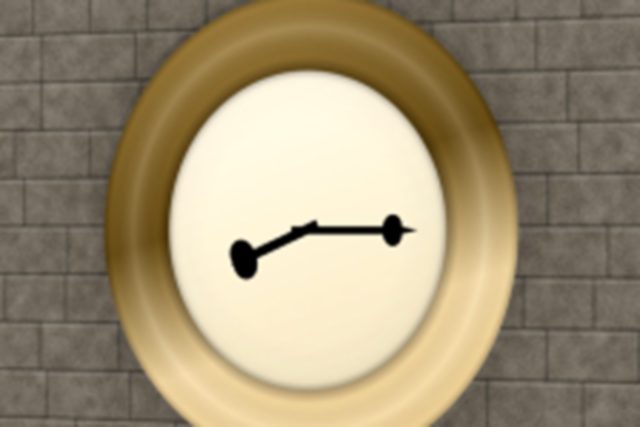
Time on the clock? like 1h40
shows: 8h15
